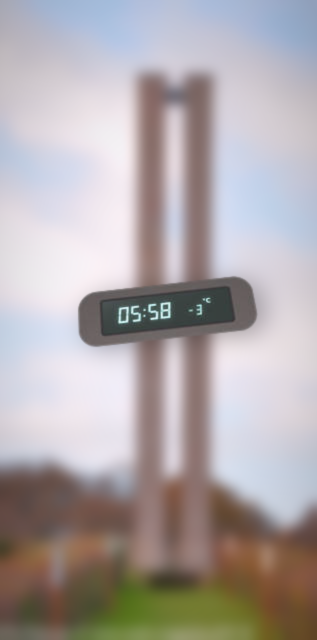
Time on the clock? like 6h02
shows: 5h58
